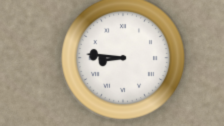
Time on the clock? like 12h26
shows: 8h46
